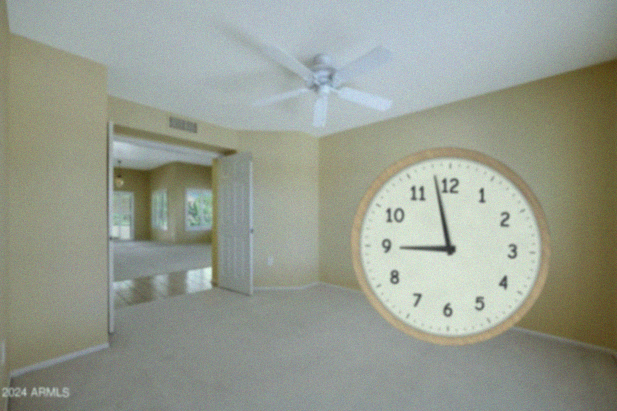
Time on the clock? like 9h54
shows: 8h58
